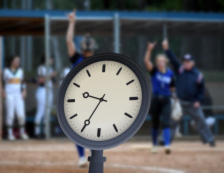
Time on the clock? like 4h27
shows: 9h35
